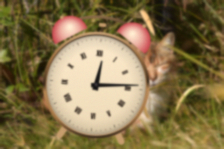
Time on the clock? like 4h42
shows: 12h14
